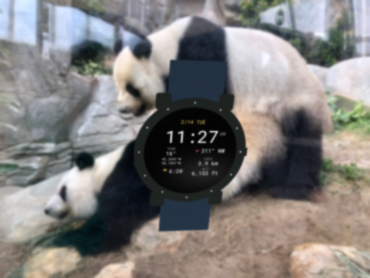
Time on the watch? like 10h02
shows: 11h27
